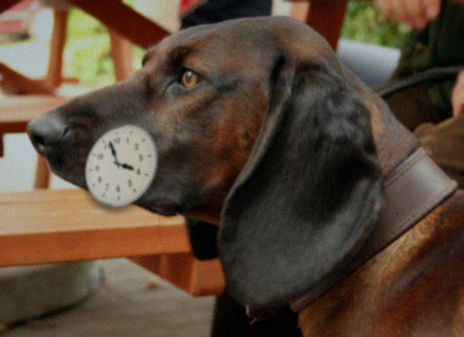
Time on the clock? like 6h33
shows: 3h57
